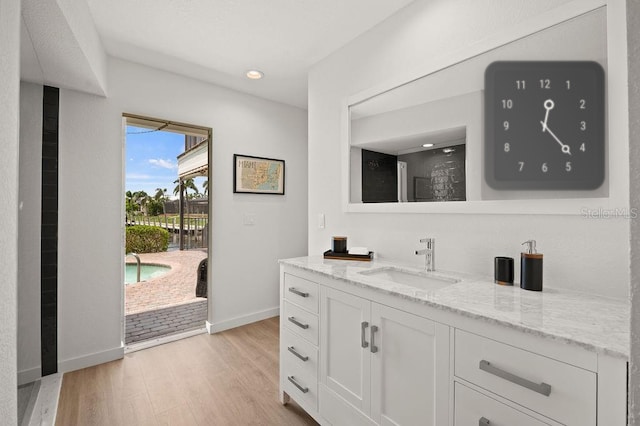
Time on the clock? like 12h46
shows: 12h23
